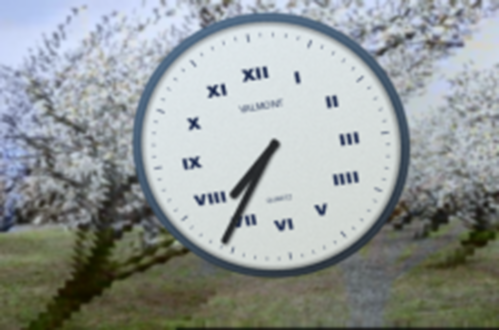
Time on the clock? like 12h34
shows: 7h36
